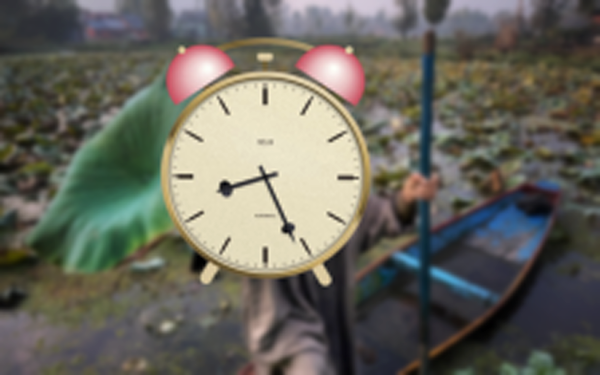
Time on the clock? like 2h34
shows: 8h26
